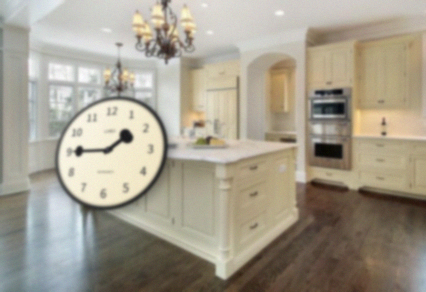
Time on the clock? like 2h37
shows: 1h45
